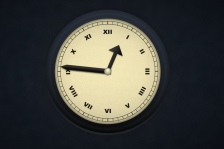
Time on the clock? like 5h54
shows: 12h46
